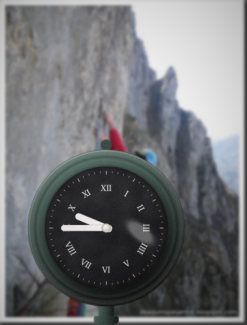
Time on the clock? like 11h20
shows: 9h45
